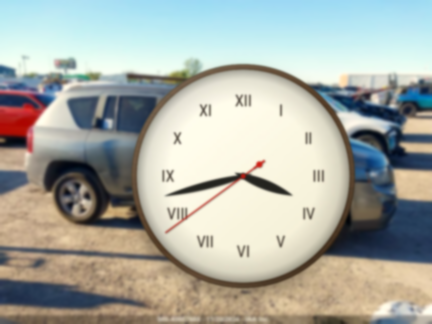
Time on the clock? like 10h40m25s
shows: 3h42m39s
